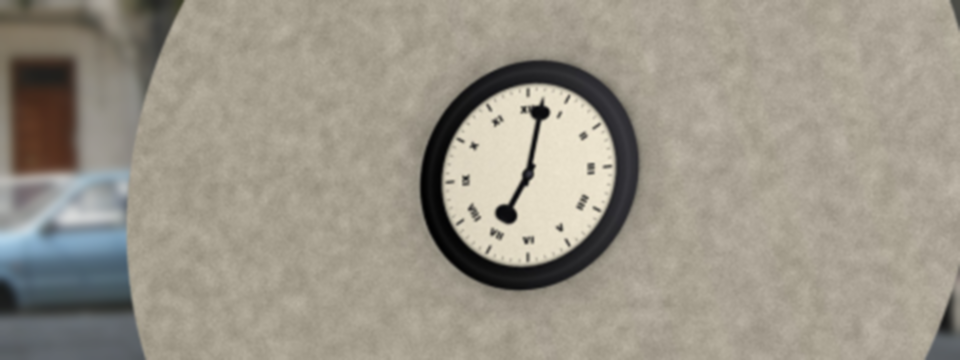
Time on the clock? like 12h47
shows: 7h02
